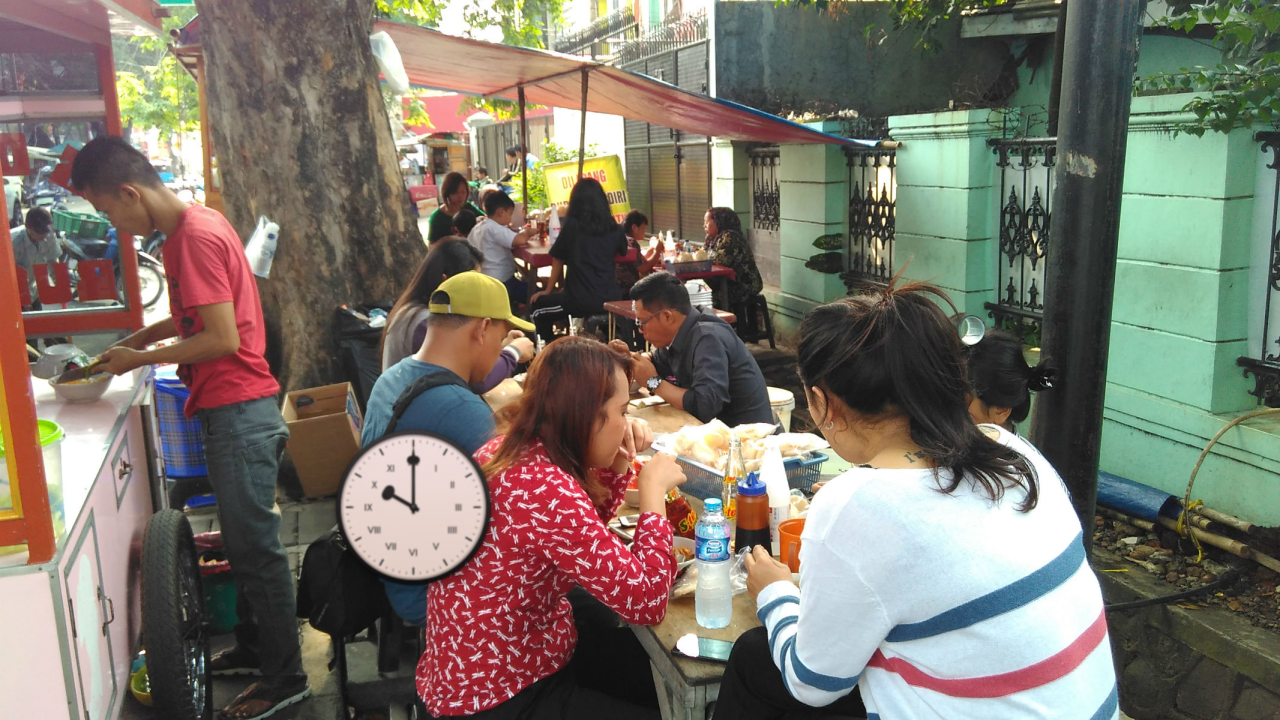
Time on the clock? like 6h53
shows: 10h00
